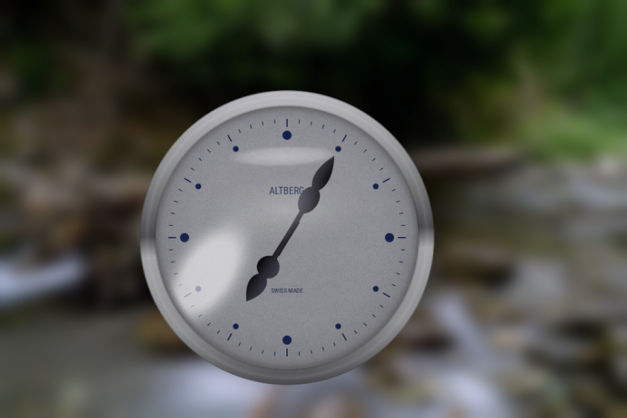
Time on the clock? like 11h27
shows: 7h05
